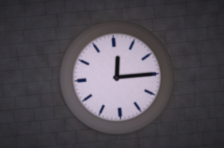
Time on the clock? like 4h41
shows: 12h15
